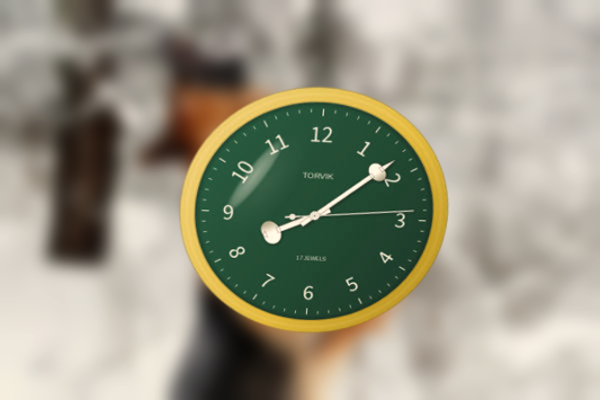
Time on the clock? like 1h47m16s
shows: 8h08m14s
